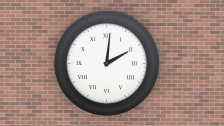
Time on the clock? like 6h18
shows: 2h01
